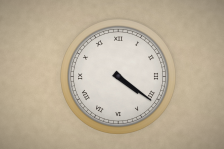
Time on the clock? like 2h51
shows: 4h21
